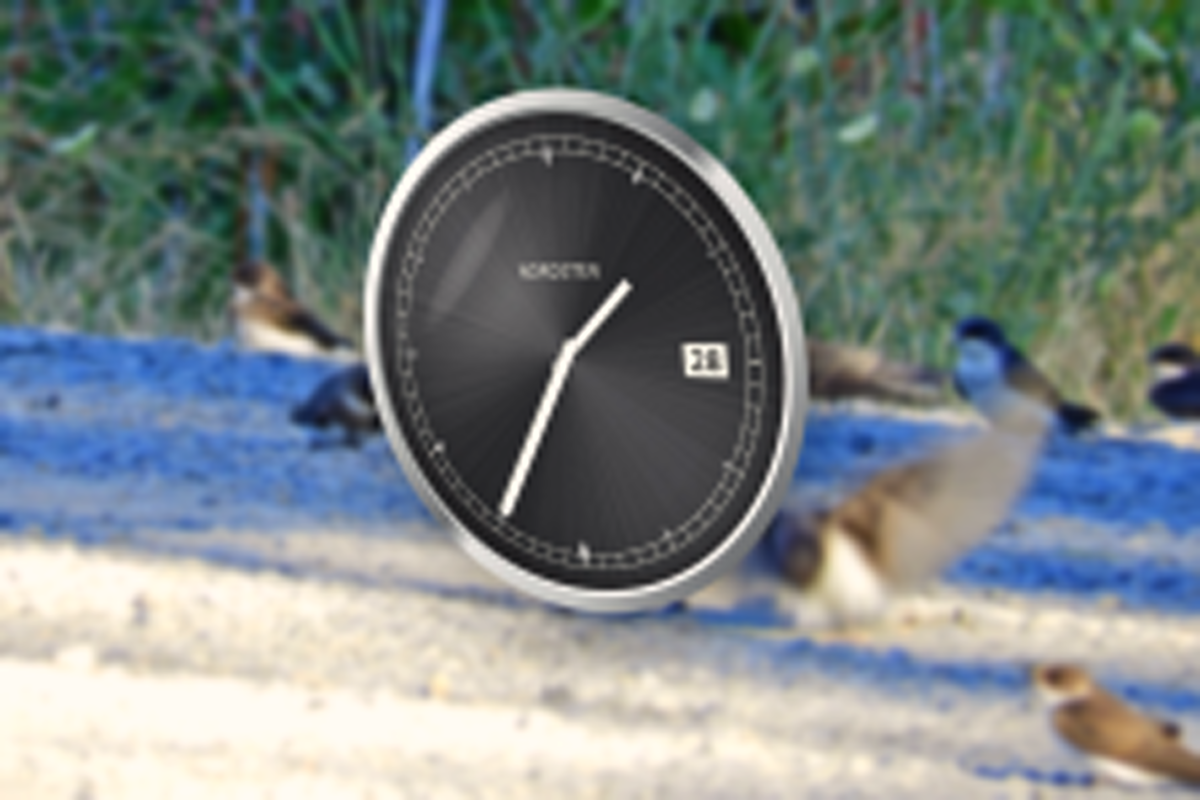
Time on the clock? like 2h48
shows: 1h35
